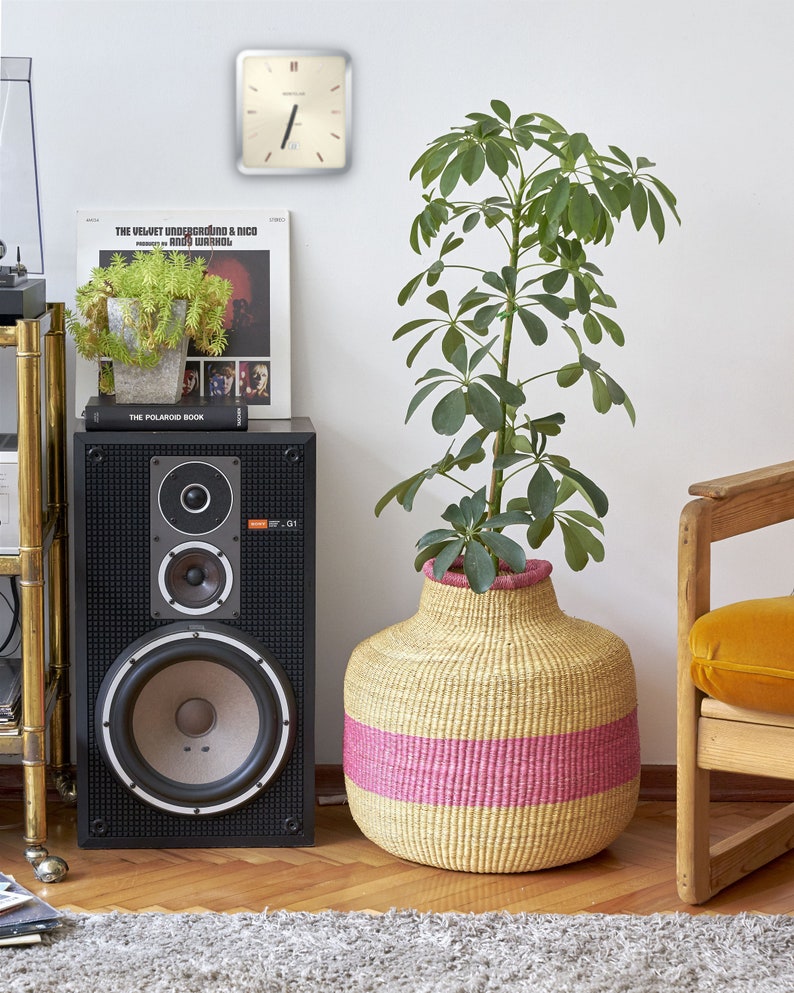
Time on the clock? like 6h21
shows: 6h33
